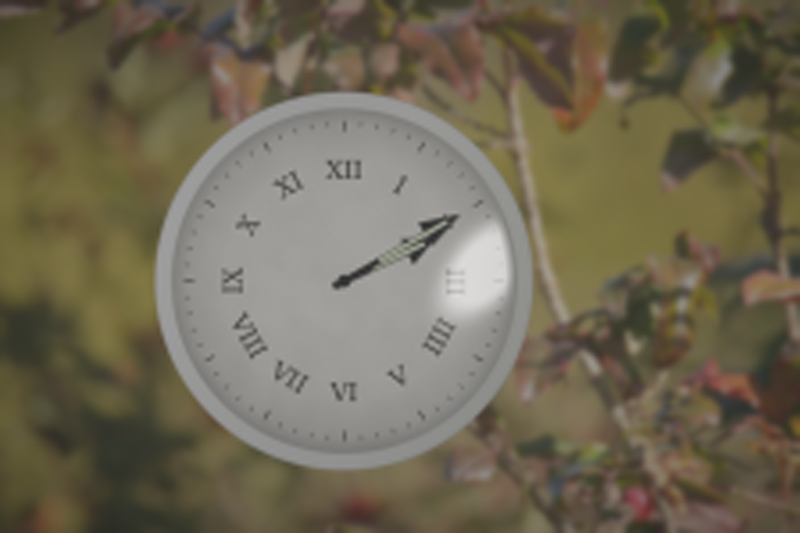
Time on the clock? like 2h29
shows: 2h10
